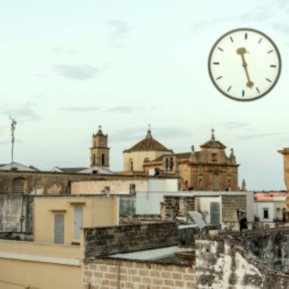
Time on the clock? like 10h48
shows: 11h27
